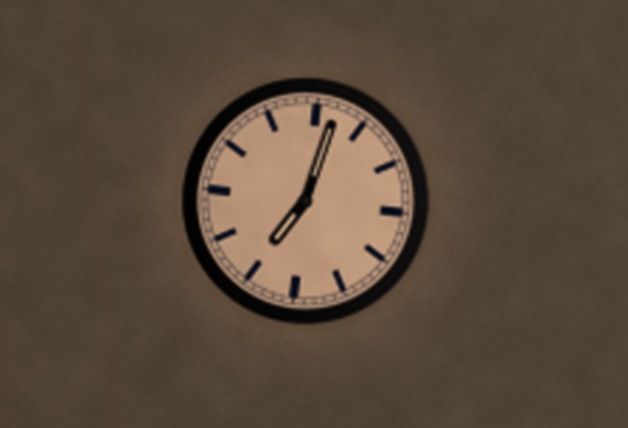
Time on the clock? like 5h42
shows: 7h02
